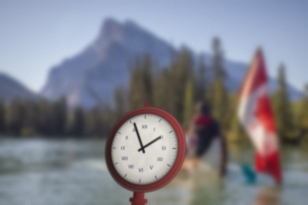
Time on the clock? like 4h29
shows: 1h56
